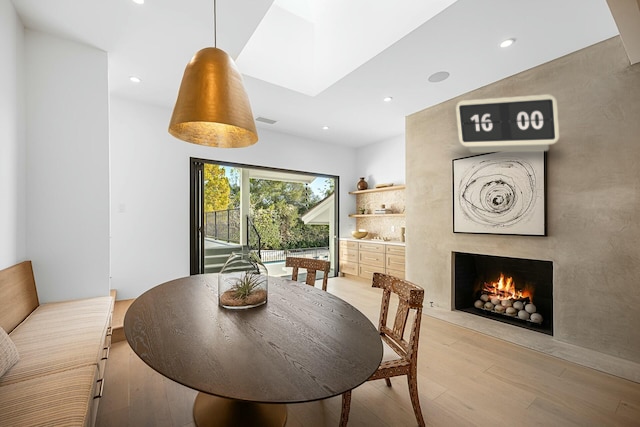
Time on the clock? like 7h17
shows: 16h00
